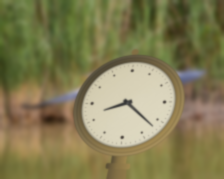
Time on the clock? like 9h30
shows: 8h22
